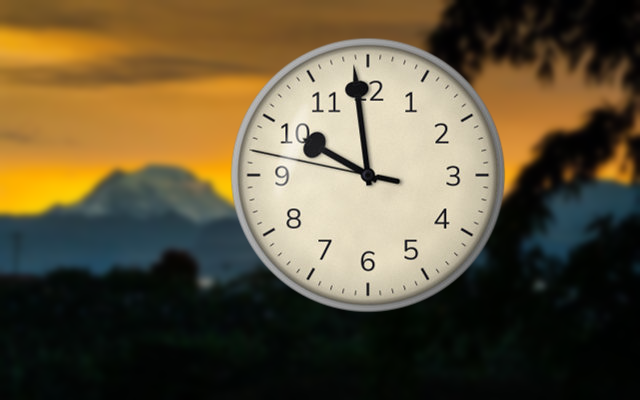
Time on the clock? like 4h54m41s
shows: 9h58m47s
